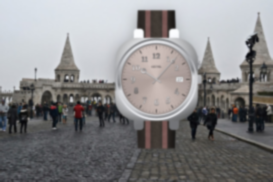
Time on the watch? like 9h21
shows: 10h07
